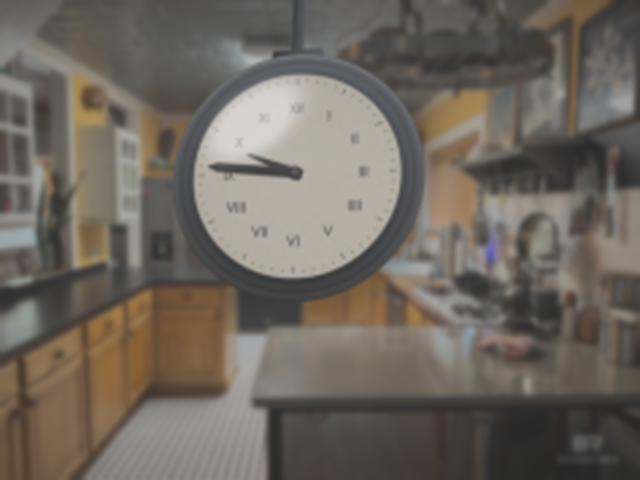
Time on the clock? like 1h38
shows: 9h46
